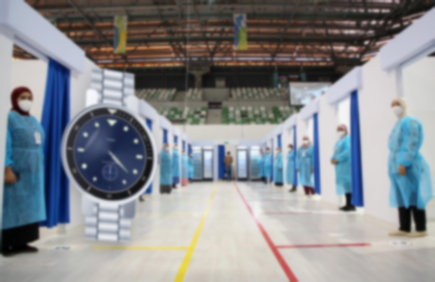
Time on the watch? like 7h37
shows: 4h22
